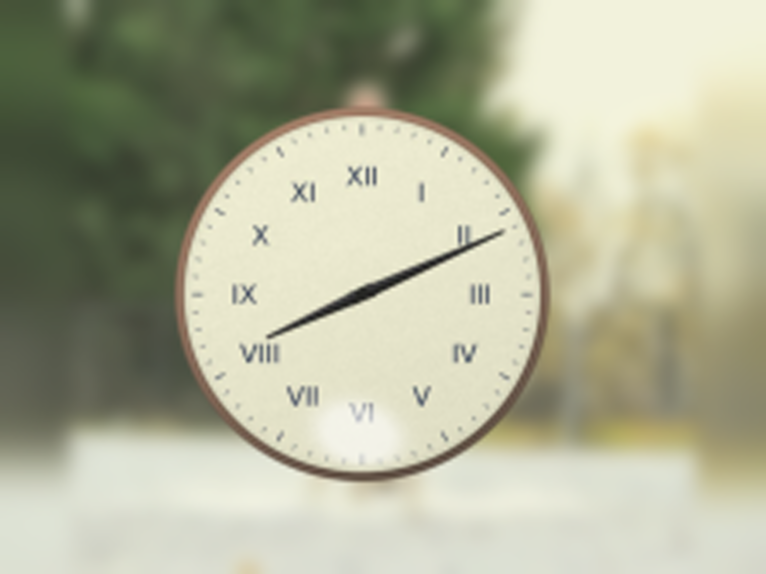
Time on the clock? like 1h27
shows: 8h11
